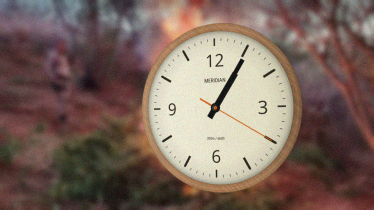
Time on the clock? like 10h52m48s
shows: 1h05m20s
